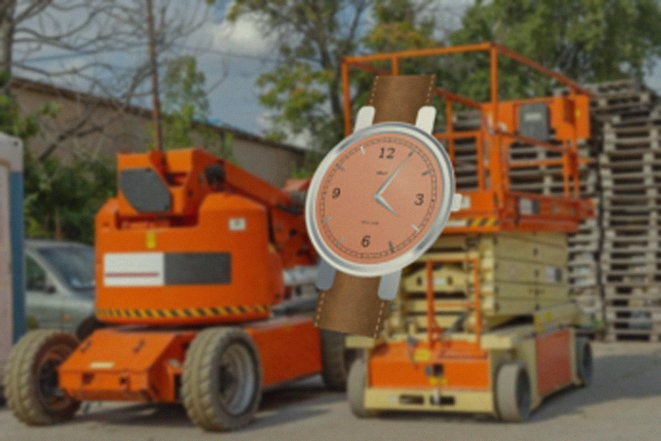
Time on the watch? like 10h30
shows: 4h05
